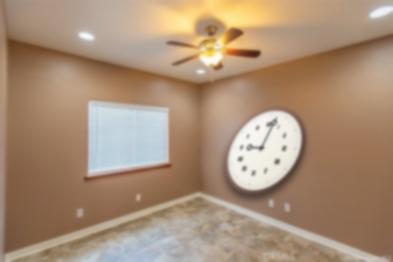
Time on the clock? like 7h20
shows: 9h02
